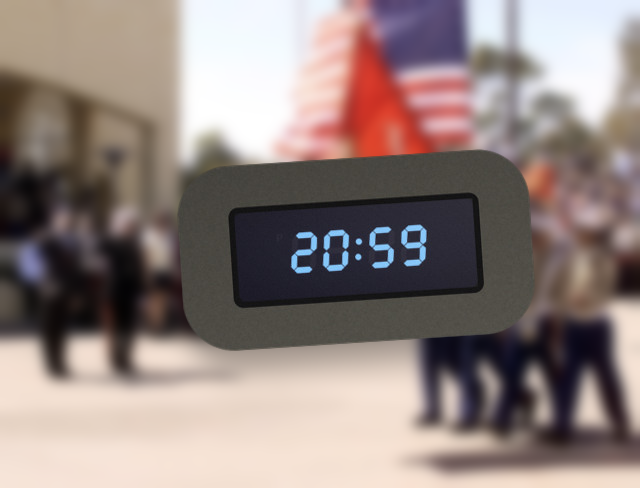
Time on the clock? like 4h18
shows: 20h59
